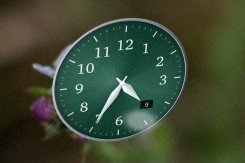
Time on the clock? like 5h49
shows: 4h35
